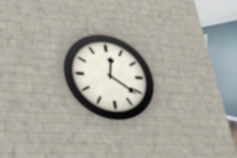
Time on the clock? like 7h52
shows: 12h21
